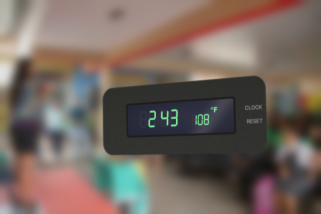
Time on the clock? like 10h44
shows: 2h43
